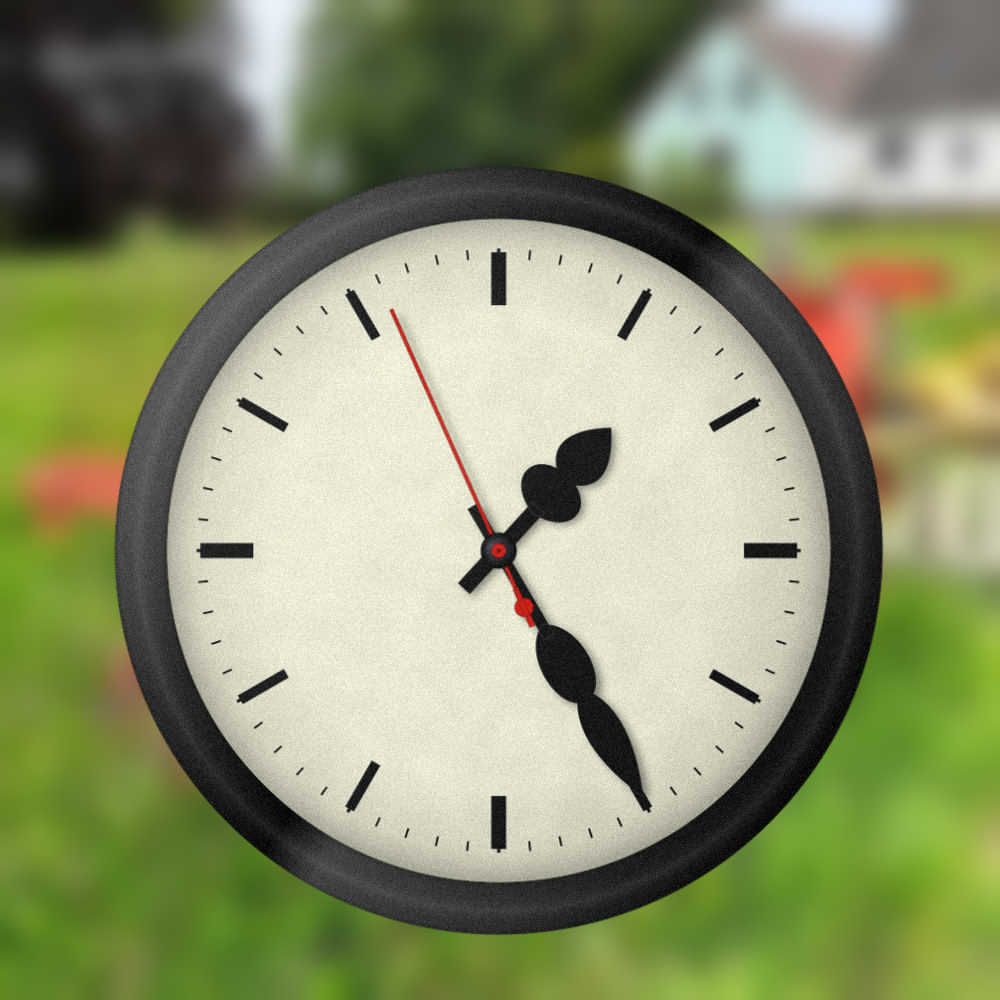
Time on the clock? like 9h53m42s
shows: 1h24m56s
